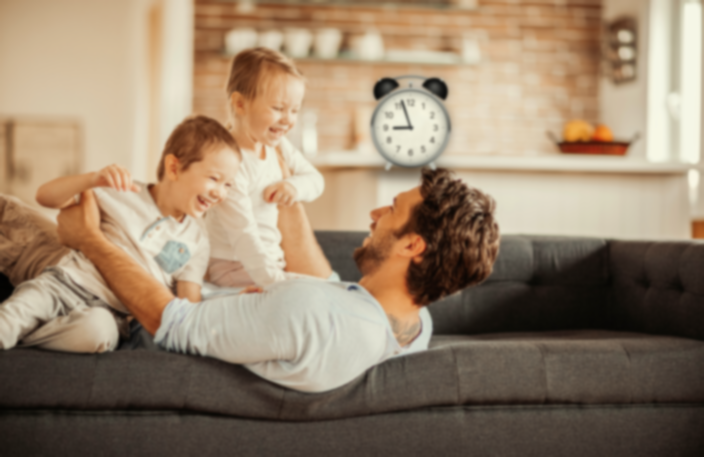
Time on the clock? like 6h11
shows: 8h57
